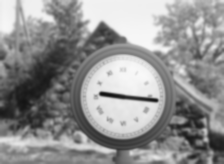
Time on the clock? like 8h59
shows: 9h16
